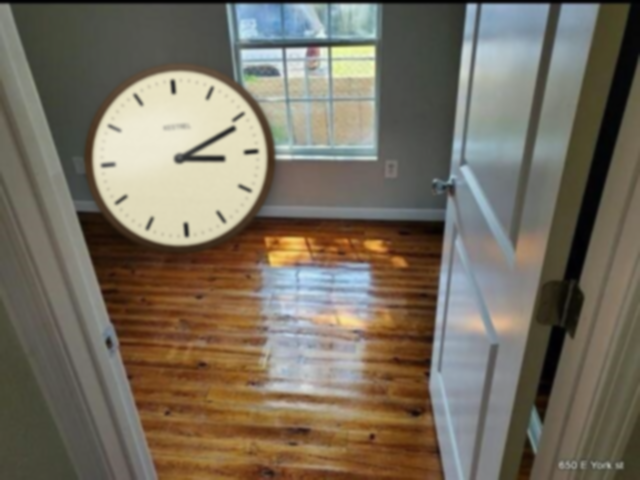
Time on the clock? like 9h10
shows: 3h11
